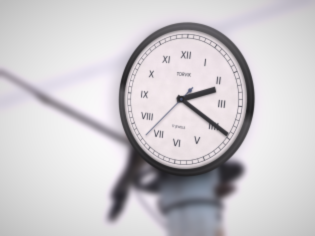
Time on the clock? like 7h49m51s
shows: 2h19m37s
